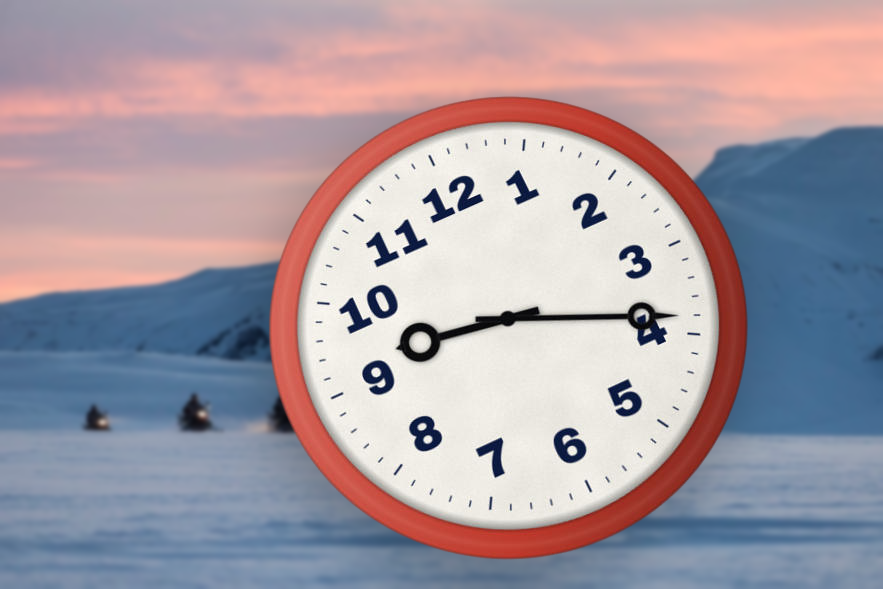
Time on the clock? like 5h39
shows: 9h19
